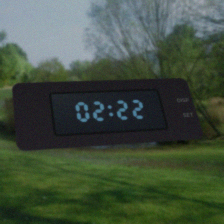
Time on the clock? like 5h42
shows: 2h22
